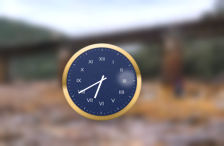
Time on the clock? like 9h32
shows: 6h40
